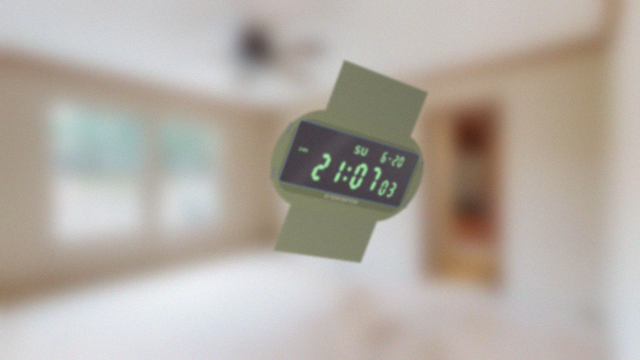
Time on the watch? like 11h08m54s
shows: 21h07m03s
